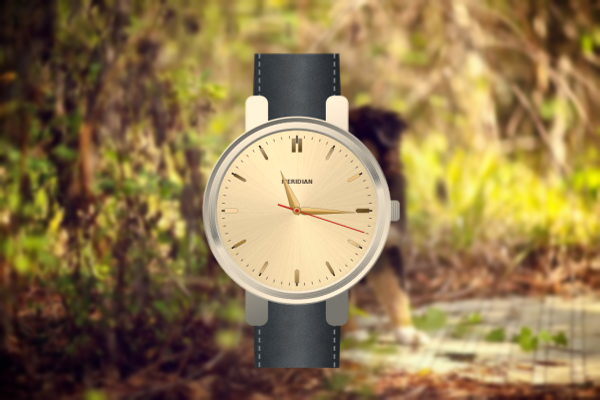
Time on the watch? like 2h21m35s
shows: 11h15m18s
